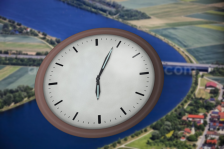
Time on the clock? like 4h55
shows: 6h04
